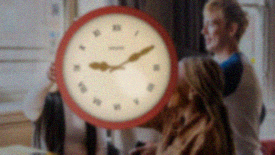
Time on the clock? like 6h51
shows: 9h10
